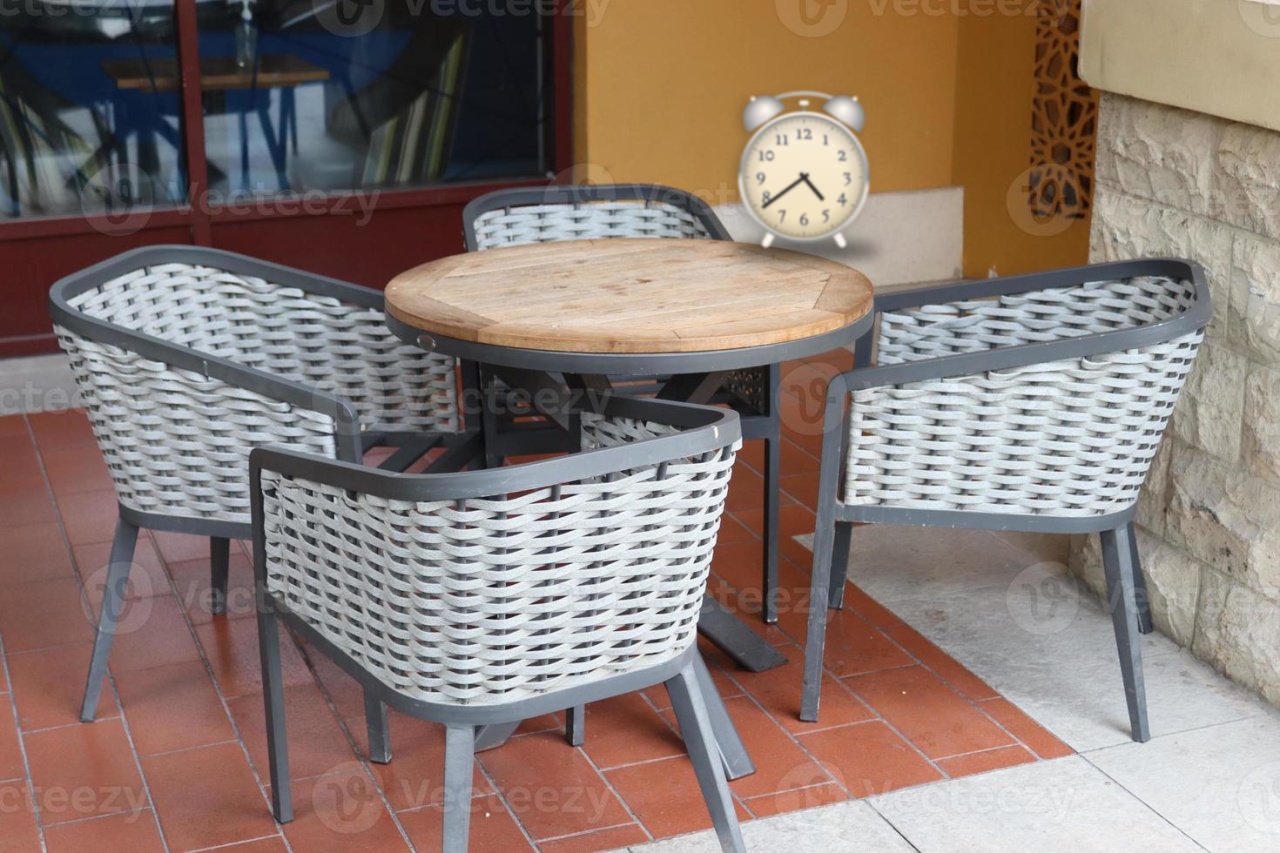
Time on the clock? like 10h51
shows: 4h39
